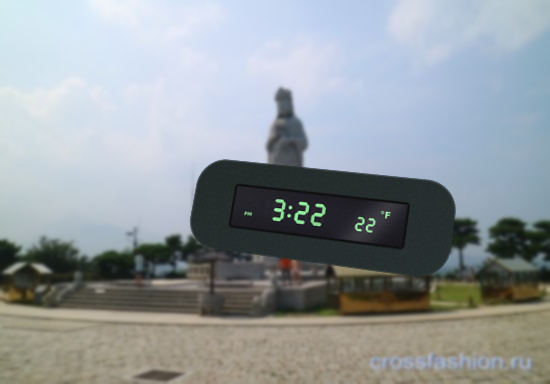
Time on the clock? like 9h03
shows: 3h22
